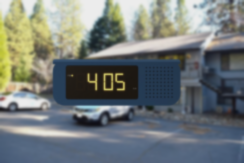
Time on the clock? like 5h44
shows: 4h05
